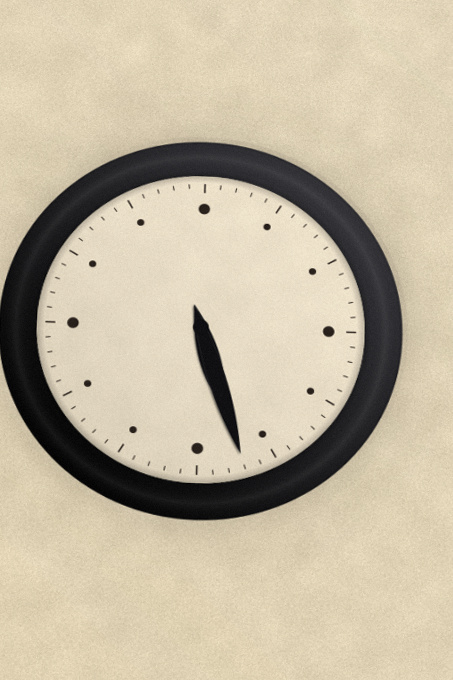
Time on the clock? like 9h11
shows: 5h27
